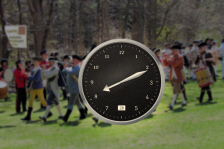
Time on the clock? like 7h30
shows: 8h11
